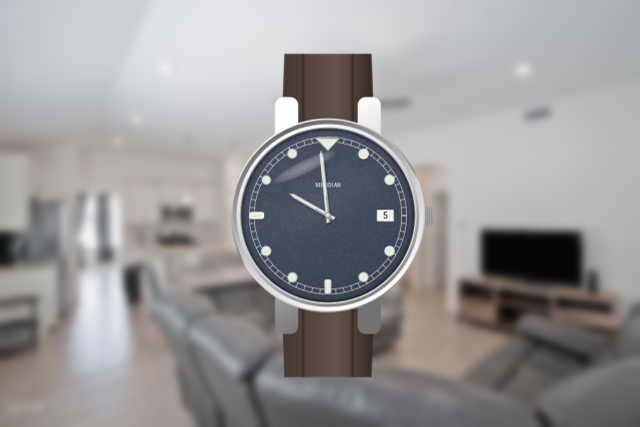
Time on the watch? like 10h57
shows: 9h59
